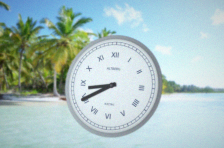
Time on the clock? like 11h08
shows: 8h40
